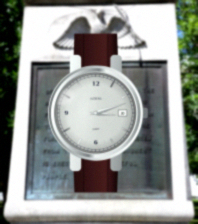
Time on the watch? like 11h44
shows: 3h12
